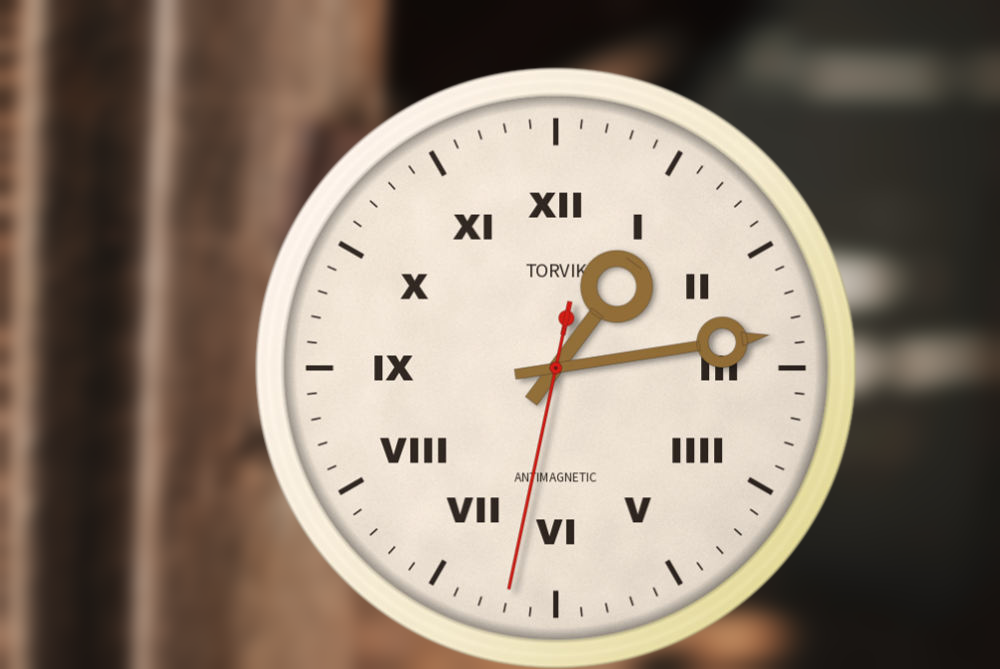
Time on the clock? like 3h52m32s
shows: 1h13m32s
